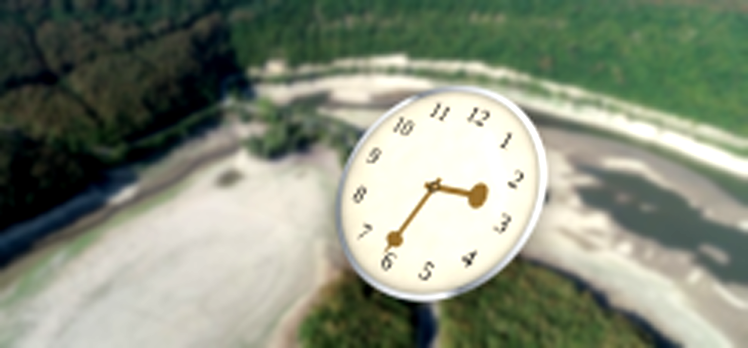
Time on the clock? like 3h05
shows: 2h31
